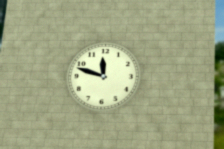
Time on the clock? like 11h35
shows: 11h48
